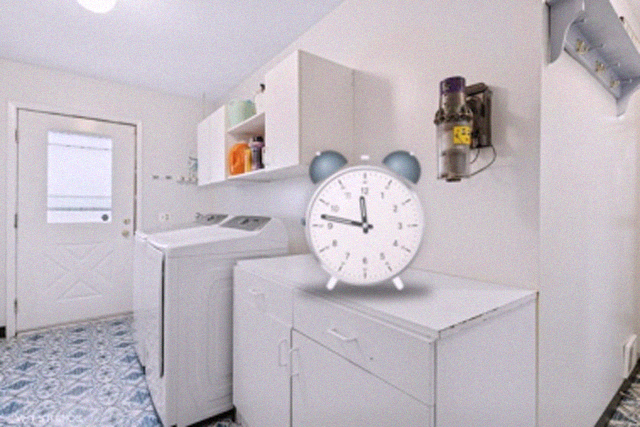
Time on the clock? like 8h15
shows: 11h47
